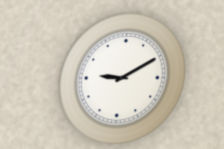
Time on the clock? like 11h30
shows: 9h10
